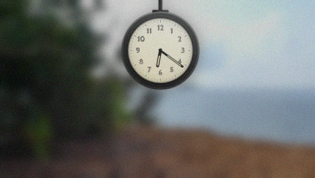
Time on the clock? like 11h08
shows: 6h21
